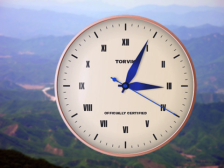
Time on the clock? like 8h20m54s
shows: 3h04m20s
